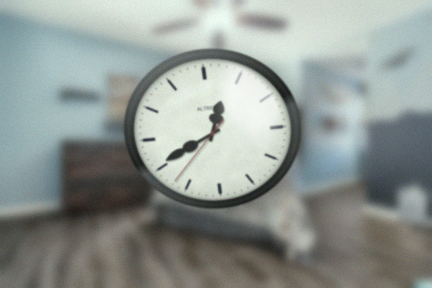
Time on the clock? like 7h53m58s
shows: 12h40m37s
